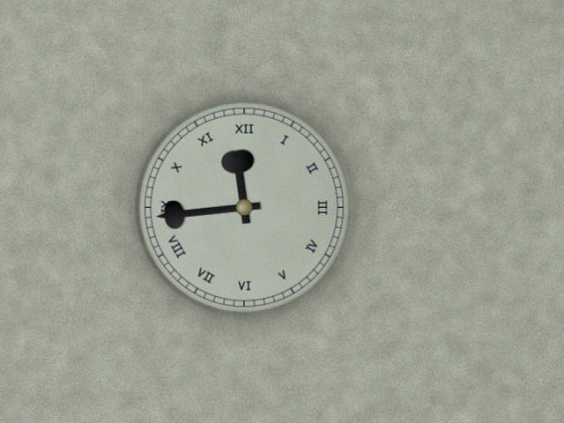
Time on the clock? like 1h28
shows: 11h44
